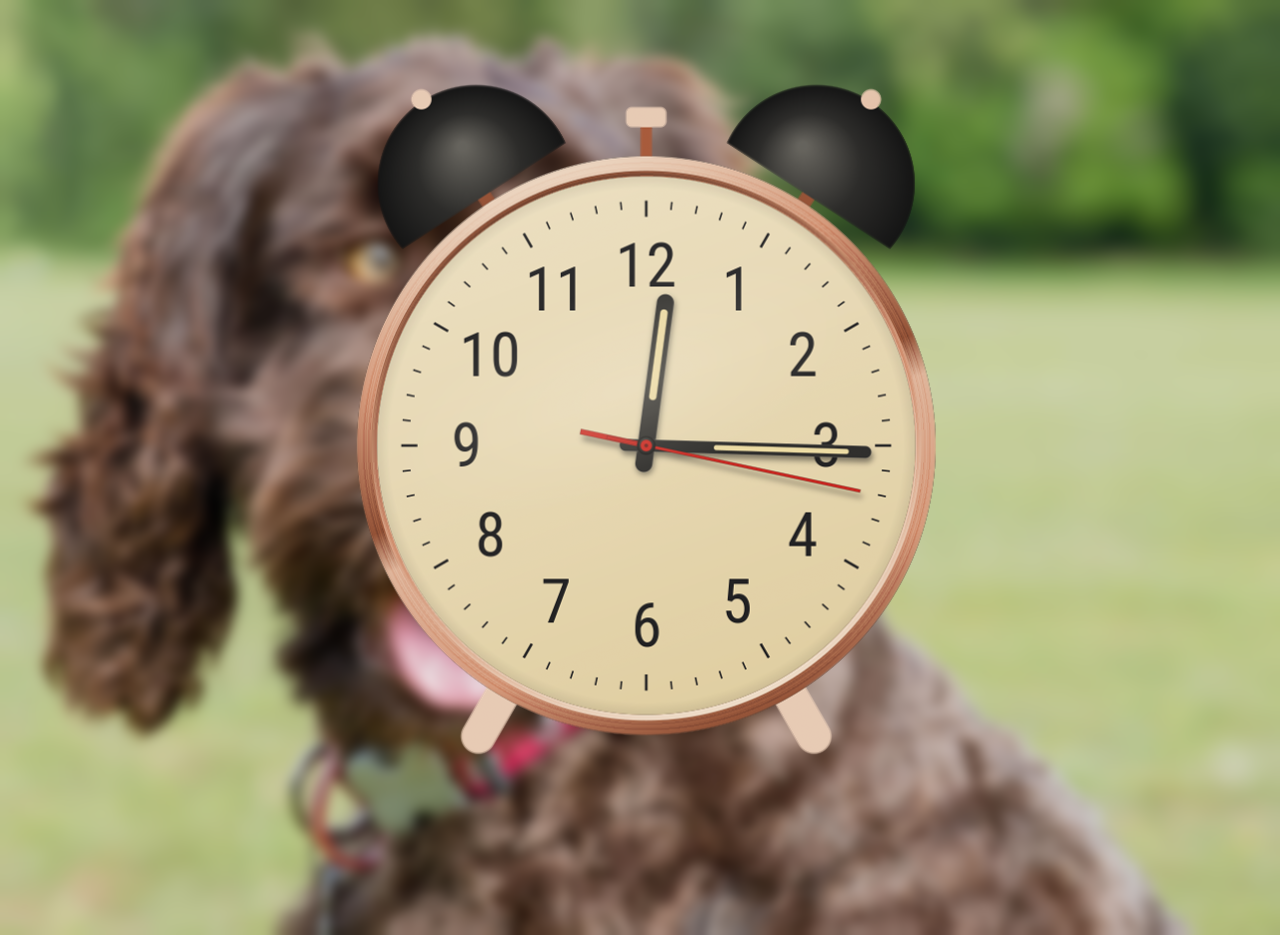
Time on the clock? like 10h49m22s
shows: 12h15m17s
